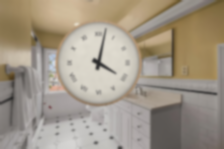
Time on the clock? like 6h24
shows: 4h02
